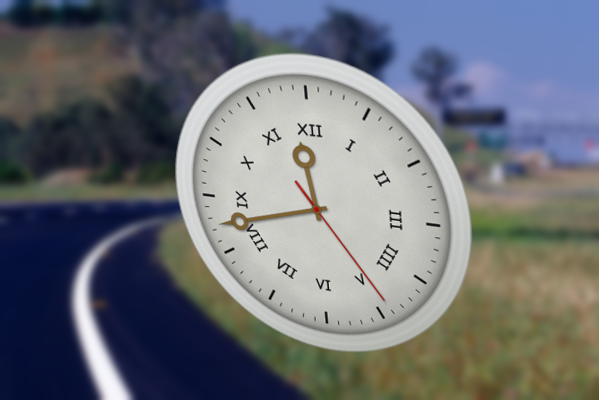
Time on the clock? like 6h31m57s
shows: 11h42m24s
